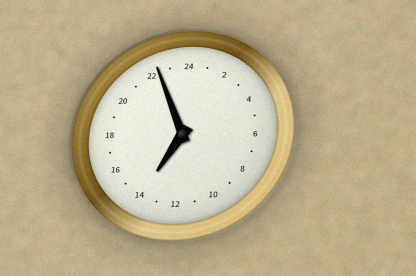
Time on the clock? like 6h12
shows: 13h56
